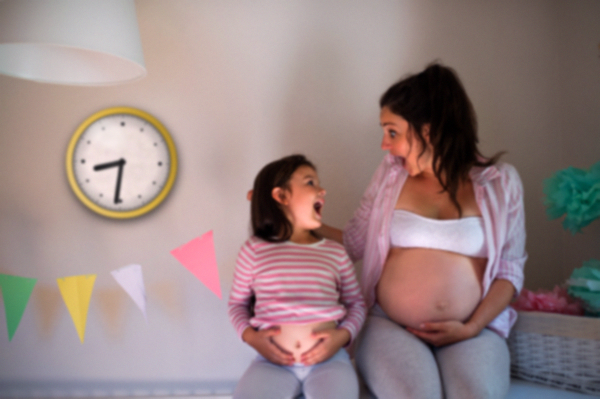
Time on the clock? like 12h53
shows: 8h31
